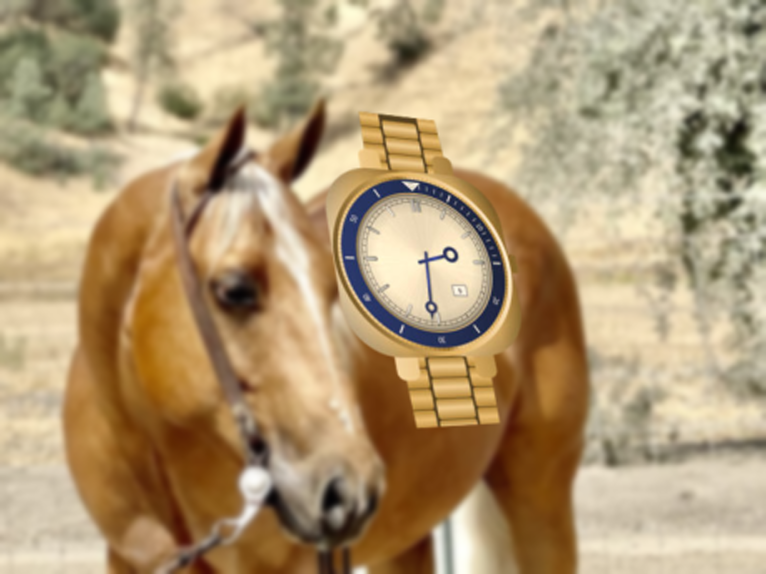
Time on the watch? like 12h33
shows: 2h31
